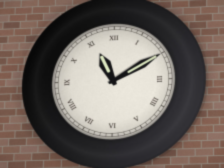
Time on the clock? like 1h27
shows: 11h10
